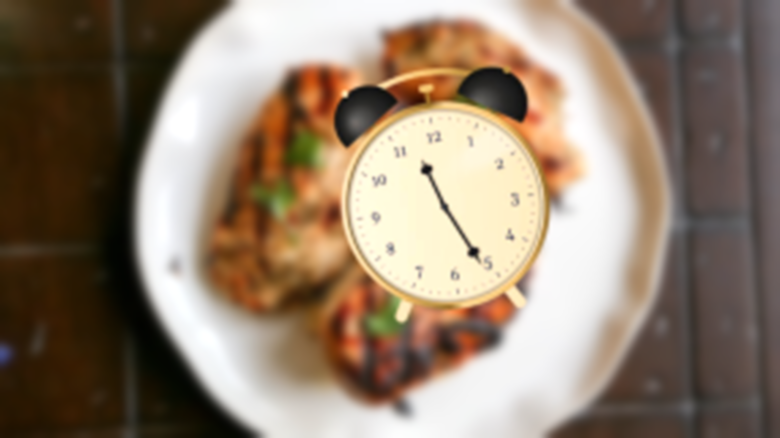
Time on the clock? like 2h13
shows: 11h26
